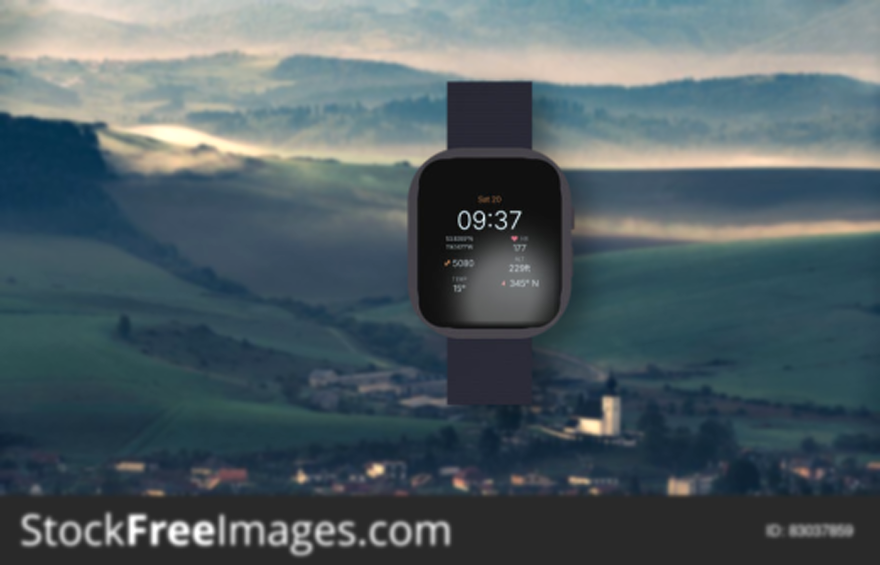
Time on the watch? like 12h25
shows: 9h37
